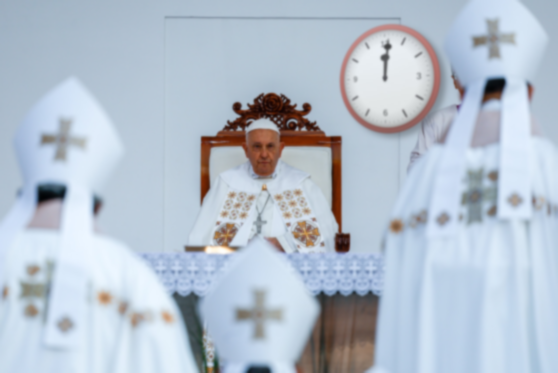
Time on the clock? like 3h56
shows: 12h01
